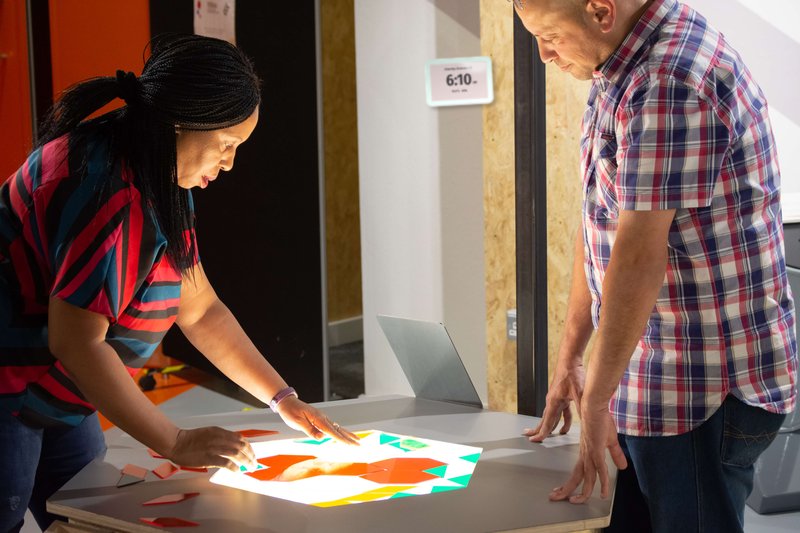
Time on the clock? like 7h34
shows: 6h10
